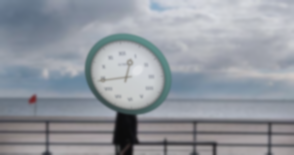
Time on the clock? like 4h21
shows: 12h44
